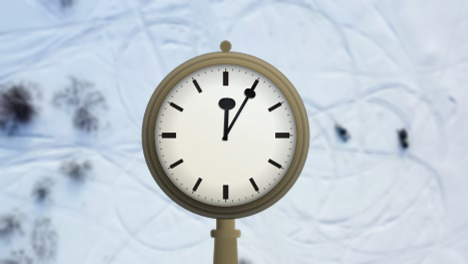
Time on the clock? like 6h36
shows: 12h05
